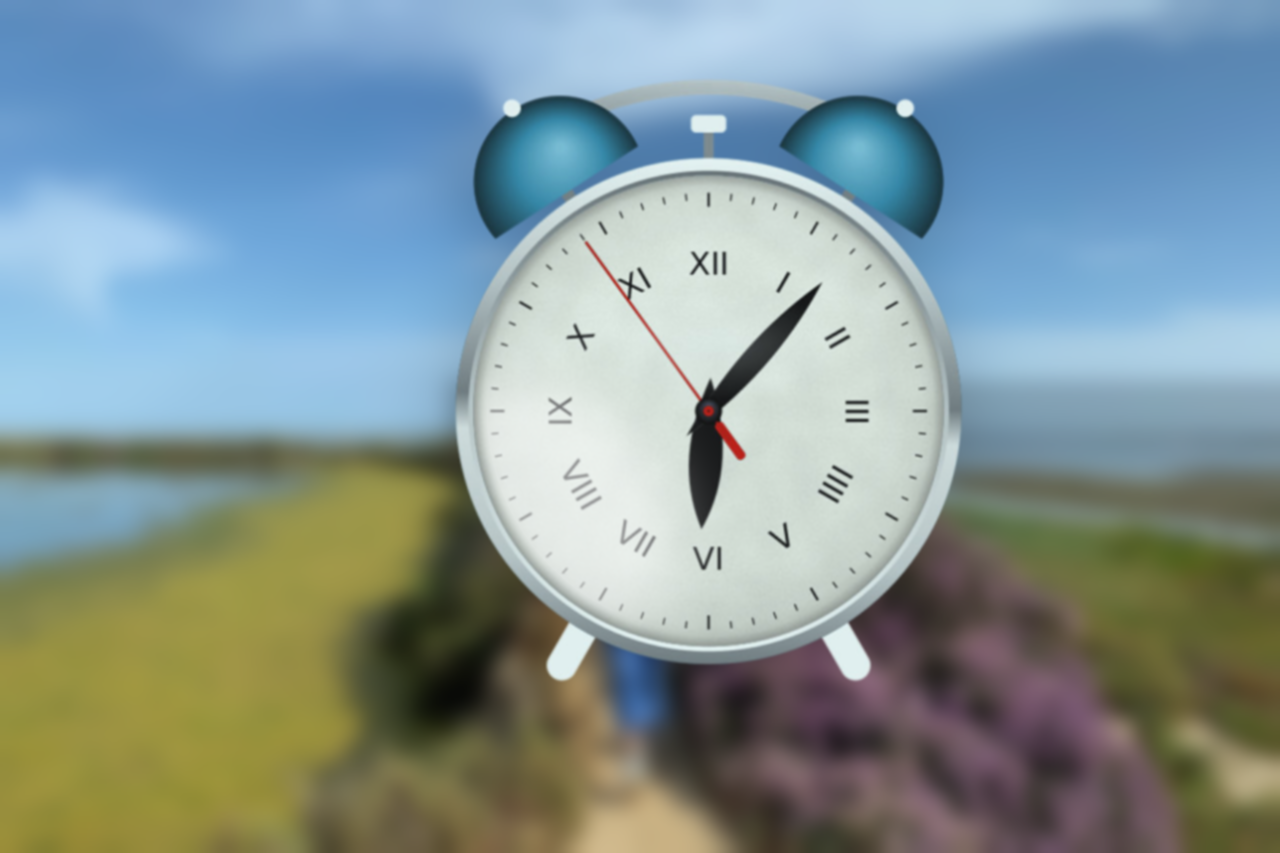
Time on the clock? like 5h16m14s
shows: 6h06m54s
